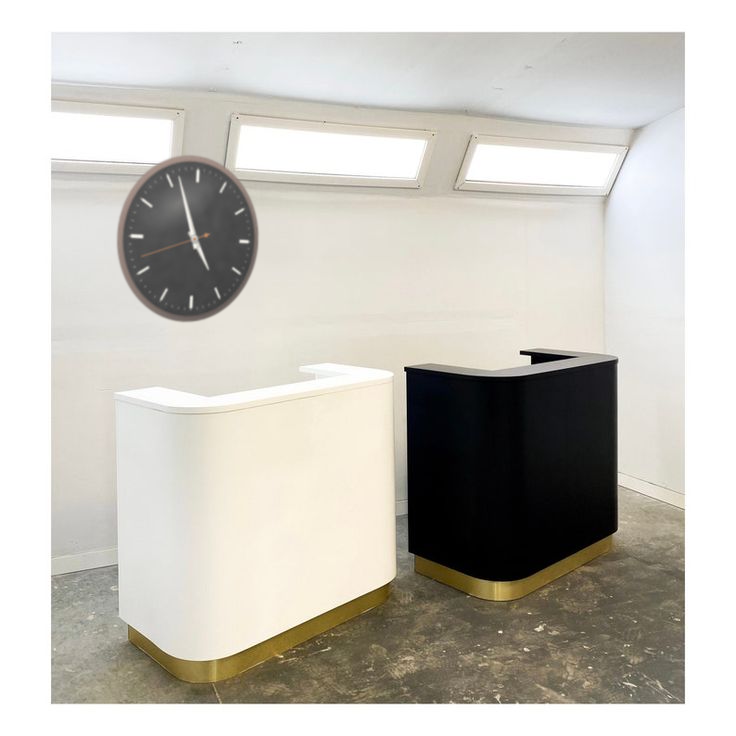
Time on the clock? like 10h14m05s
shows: 4h56m42s
